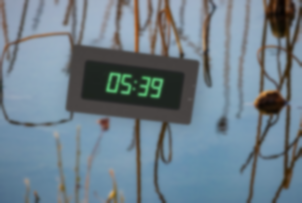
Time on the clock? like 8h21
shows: 5h39
